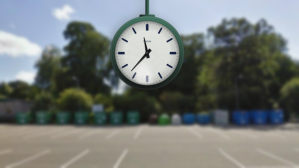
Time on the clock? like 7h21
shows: 11h37
